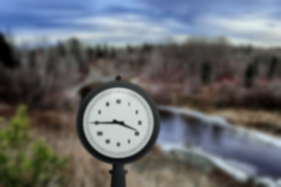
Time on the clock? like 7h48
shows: 3h45
